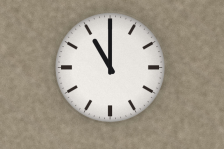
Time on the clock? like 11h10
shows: 11h00
